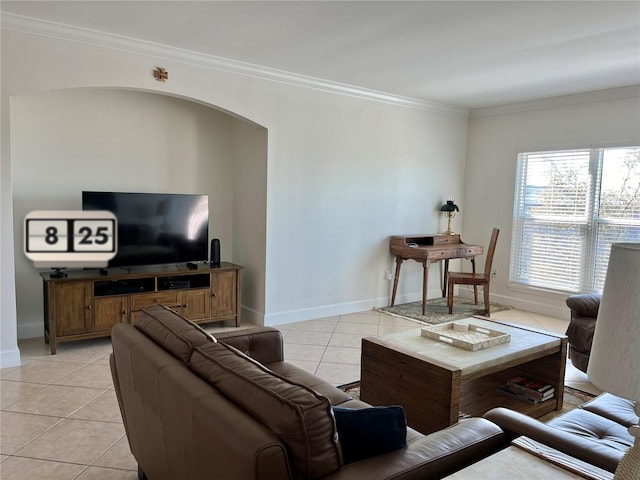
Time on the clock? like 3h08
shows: 8h25
